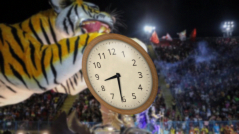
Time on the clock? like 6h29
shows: 8h31
